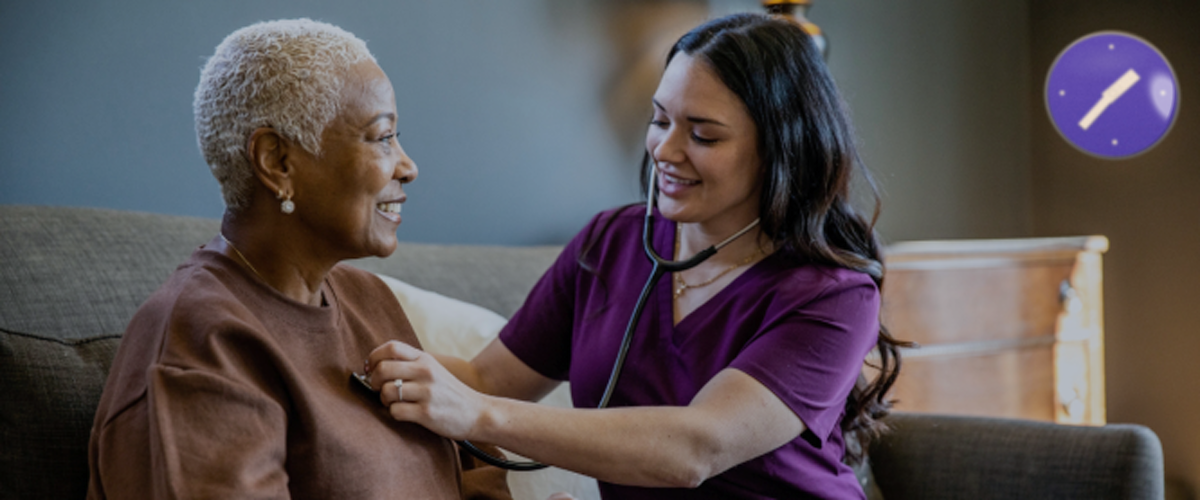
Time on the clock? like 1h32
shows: 1h37
